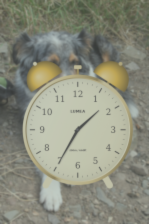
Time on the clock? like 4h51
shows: 1h35
